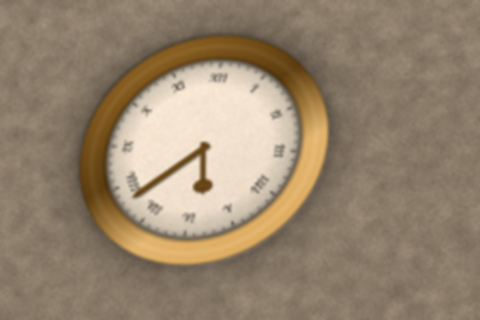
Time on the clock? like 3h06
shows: 5h38
